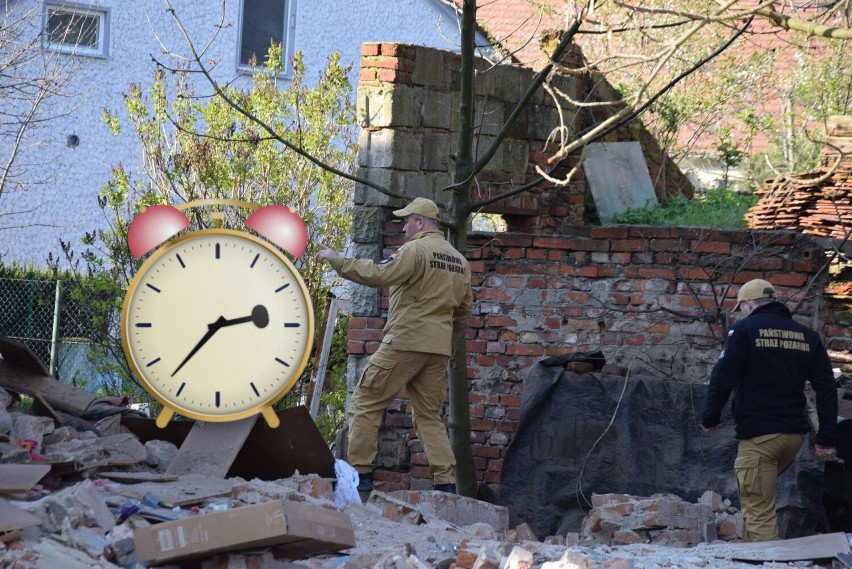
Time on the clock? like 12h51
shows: 2h37
